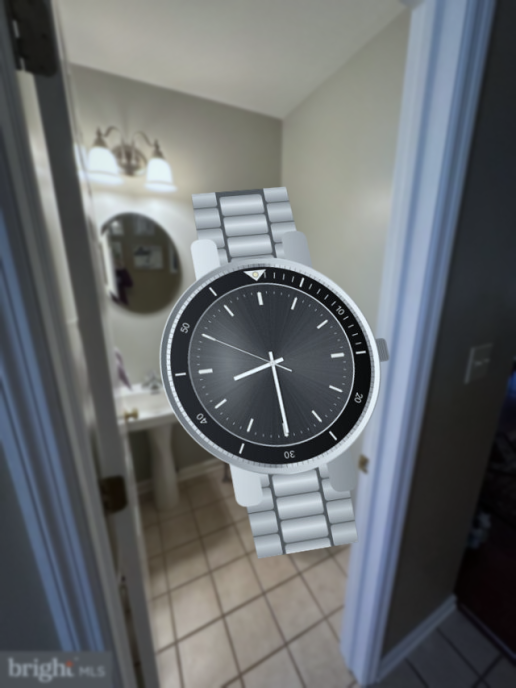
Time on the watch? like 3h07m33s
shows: 8h29m50s
